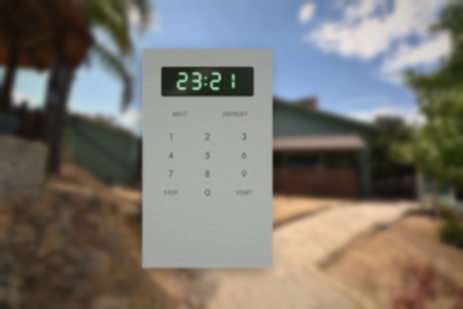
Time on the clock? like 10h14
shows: 23h21
